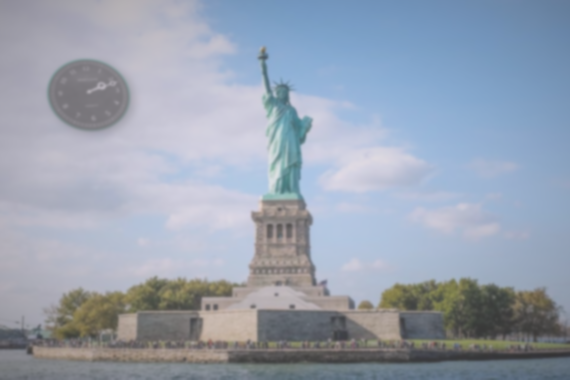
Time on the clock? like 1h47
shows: 2h12
